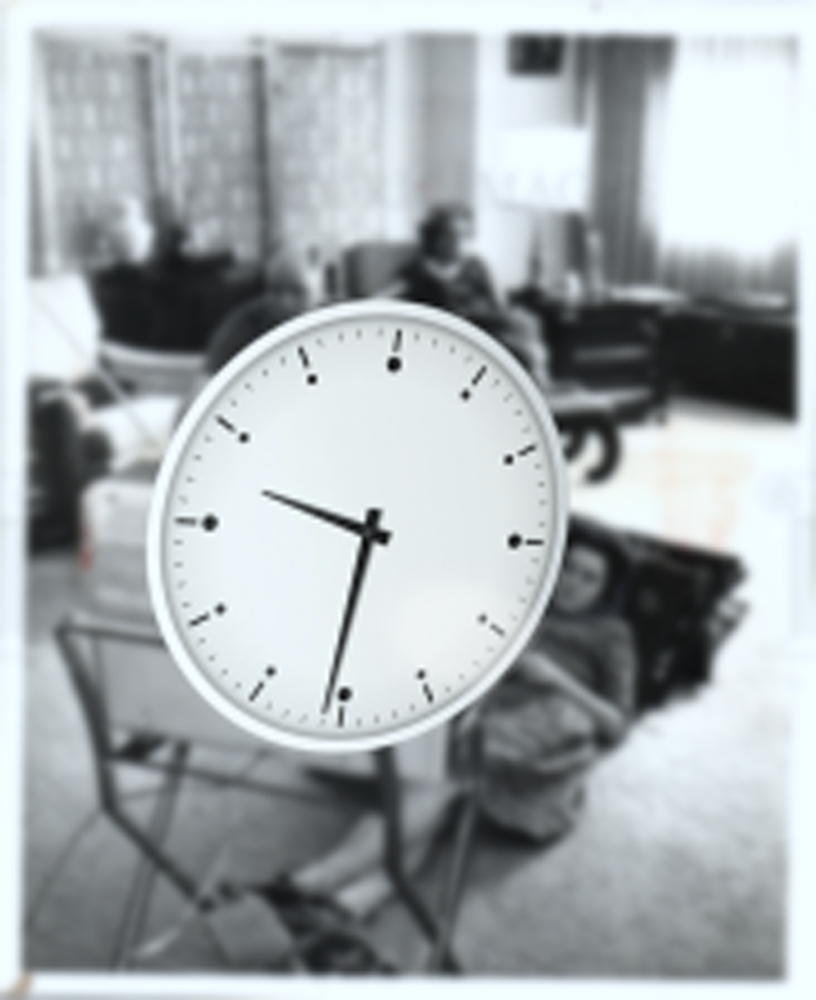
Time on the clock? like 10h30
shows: 9h31
